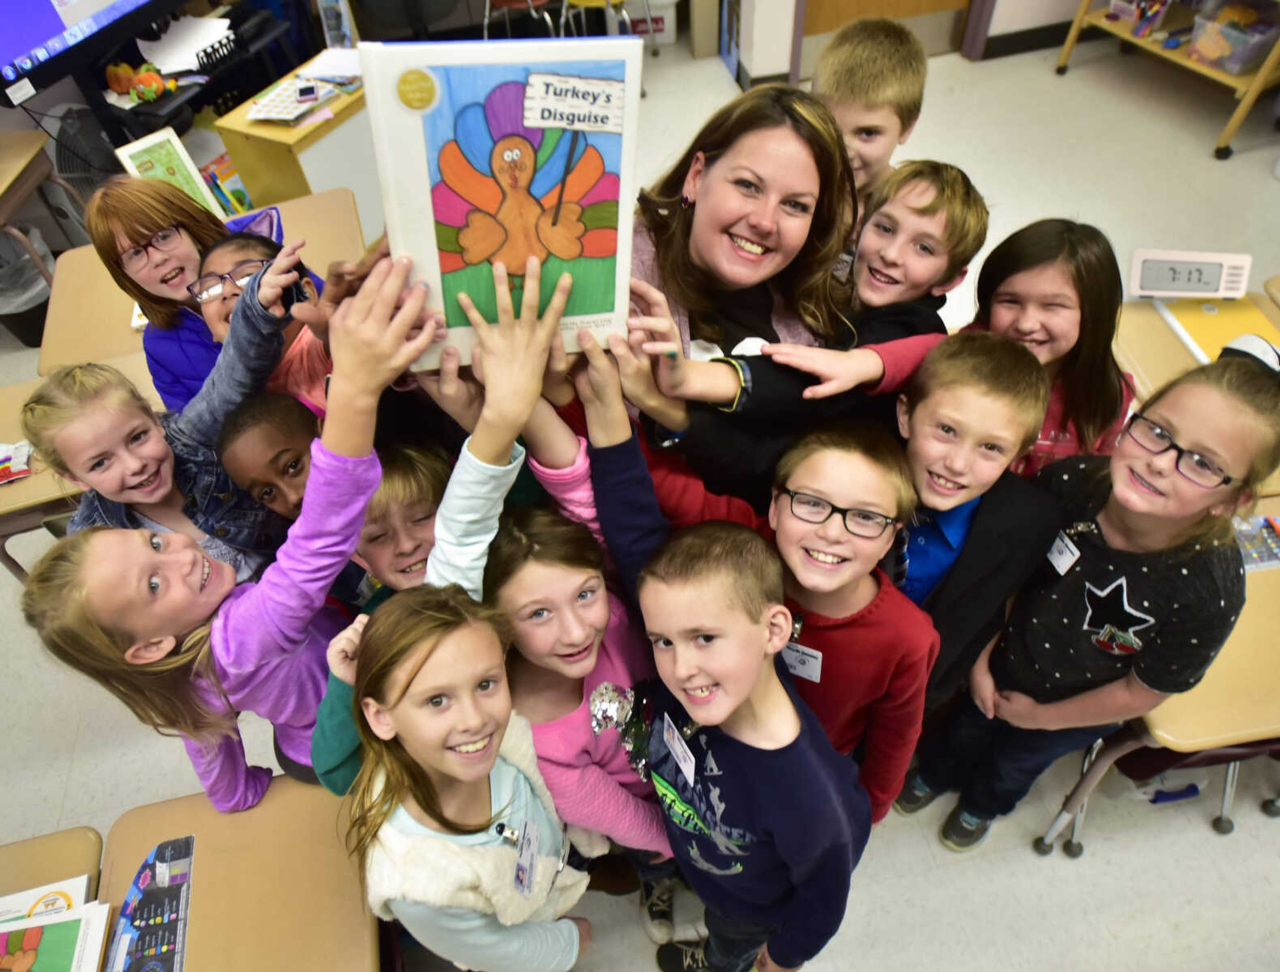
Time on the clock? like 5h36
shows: 7h17
